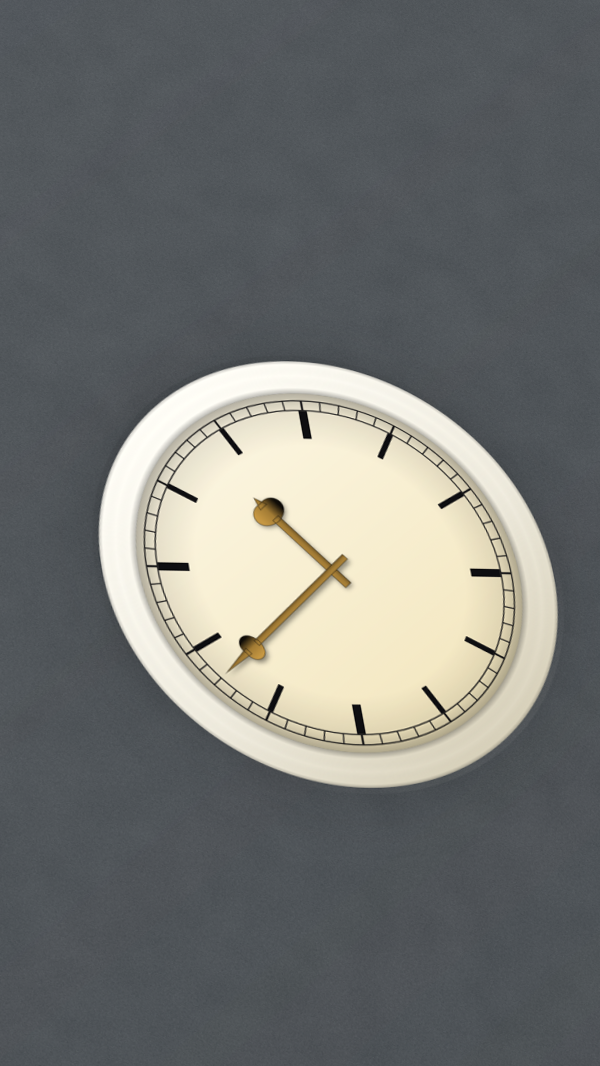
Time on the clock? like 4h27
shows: 10h38
